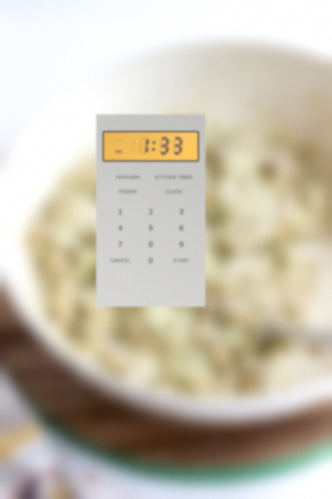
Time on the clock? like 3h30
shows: 1h33
